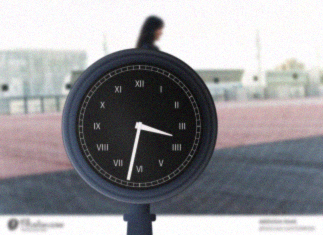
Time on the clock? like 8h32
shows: 3h32
